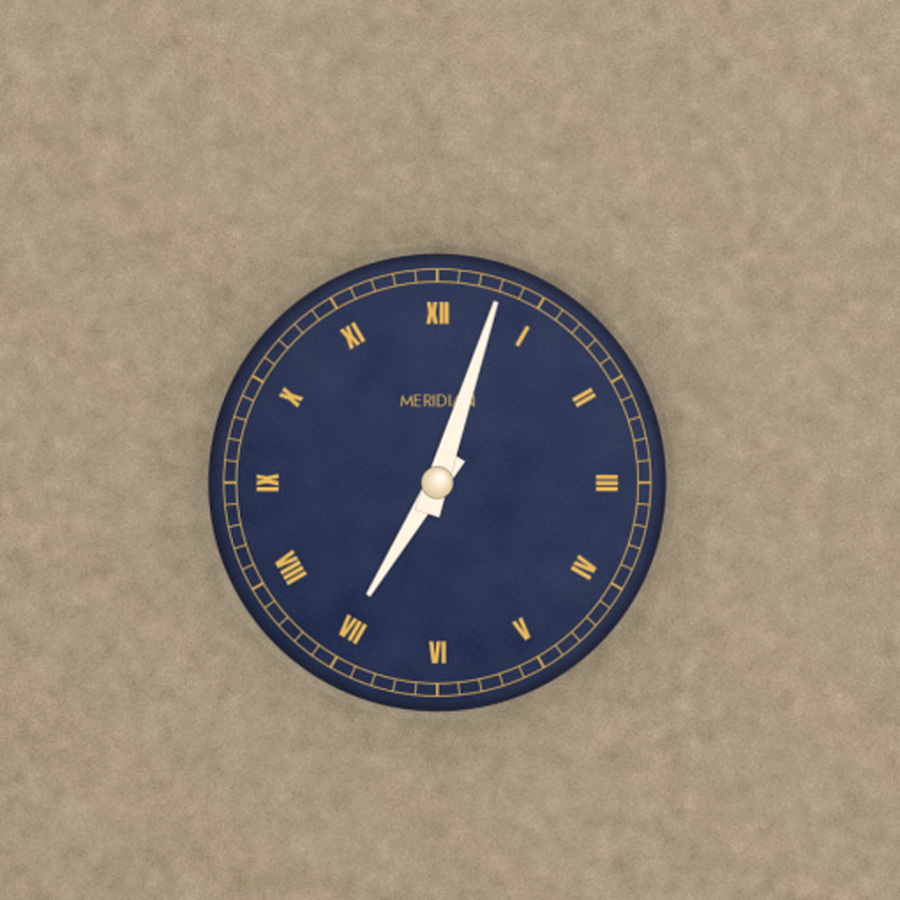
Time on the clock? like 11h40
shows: 7h03
